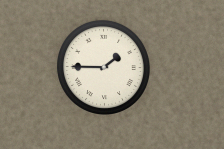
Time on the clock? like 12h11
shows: 1h45
